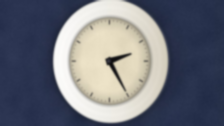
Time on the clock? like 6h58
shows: 2h25
